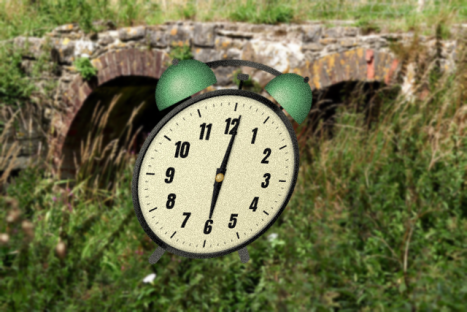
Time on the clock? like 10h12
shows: 6h01
